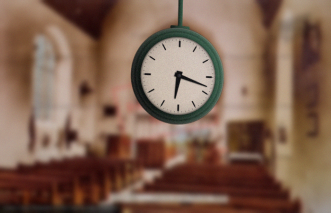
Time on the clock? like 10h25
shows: 6h18
